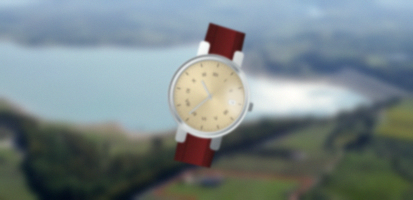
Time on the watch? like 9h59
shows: 10h36
